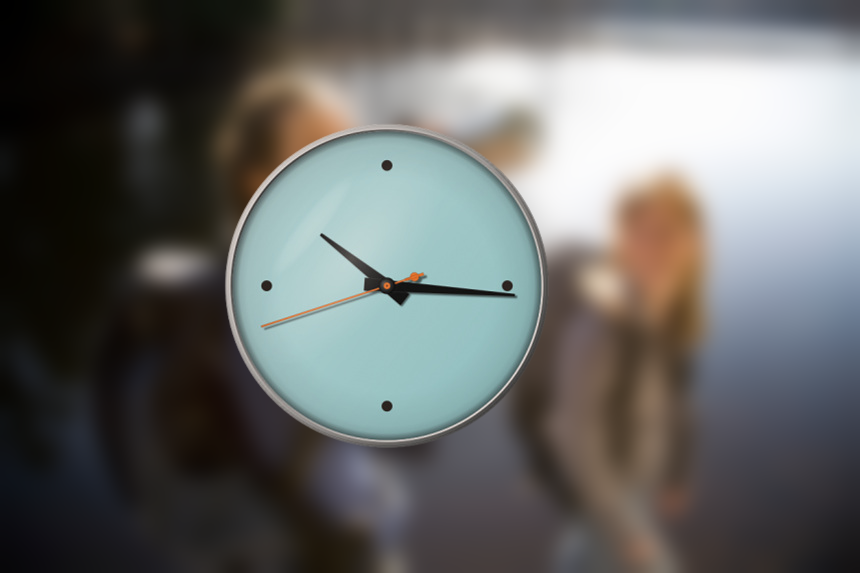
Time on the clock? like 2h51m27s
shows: 10h15m42s
